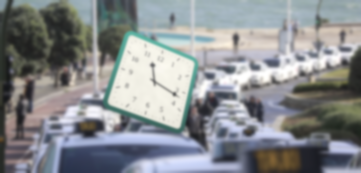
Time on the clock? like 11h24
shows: 11h17
